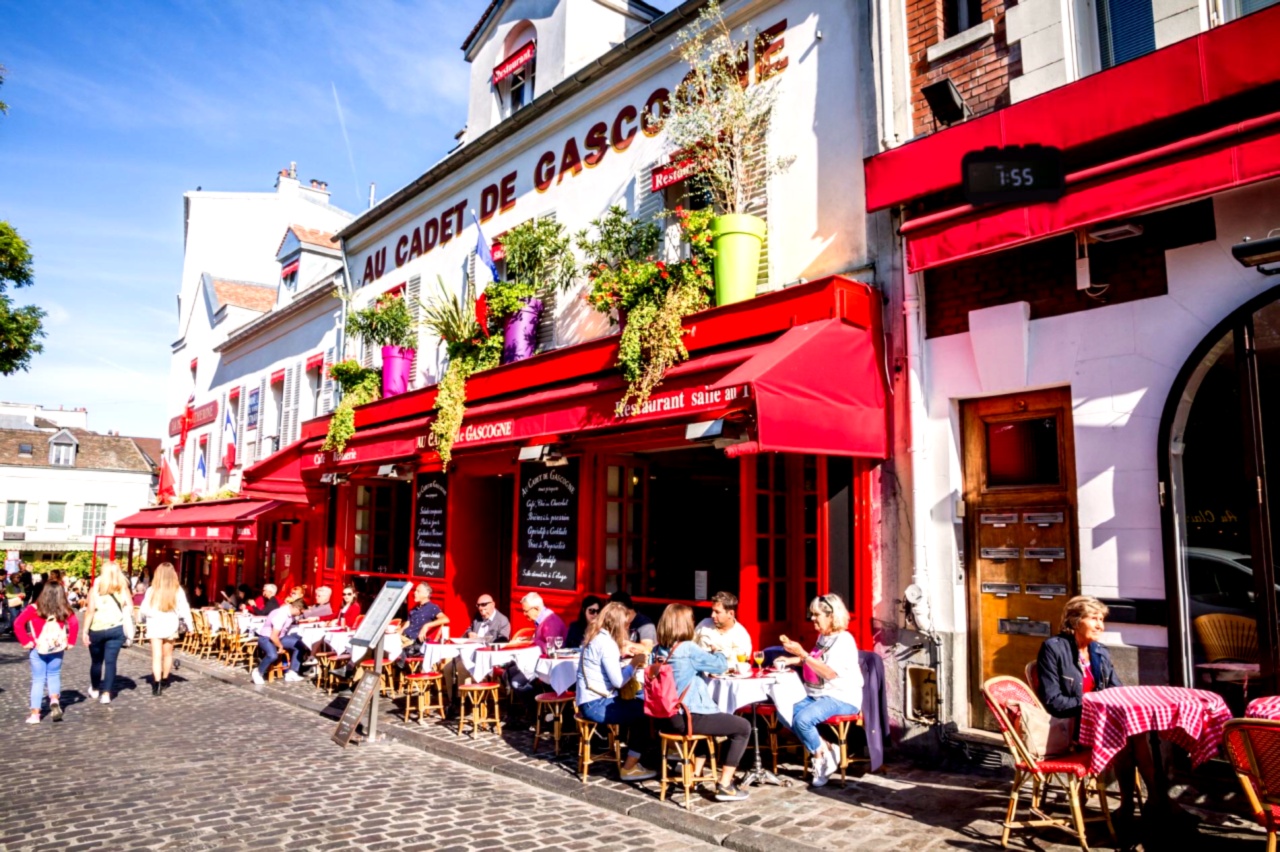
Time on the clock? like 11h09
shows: 1h55
